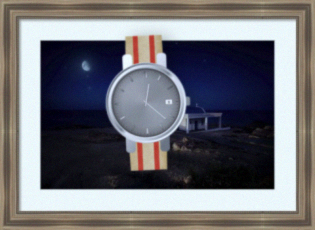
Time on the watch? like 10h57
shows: 12h22
